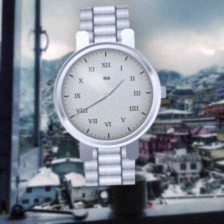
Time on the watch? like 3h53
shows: 1h40
